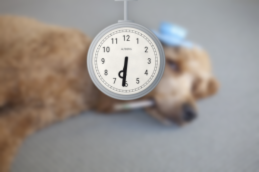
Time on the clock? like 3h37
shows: 6h31
